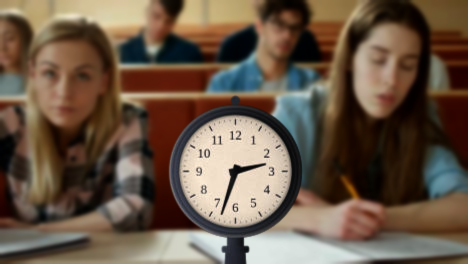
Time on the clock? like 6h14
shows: 2h33
